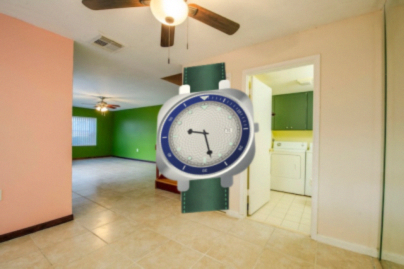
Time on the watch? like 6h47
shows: 9h28
